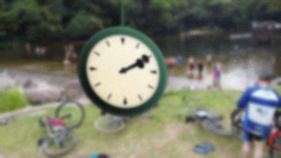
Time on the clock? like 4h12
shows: 2h10
